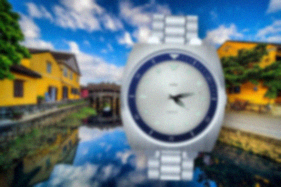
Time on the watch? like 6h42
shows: 4h13
